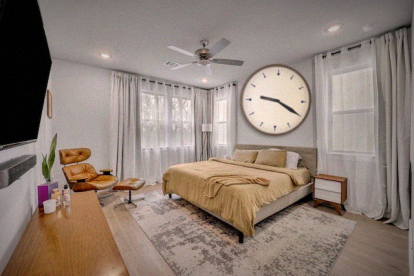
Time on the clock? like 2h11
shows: 9h20
